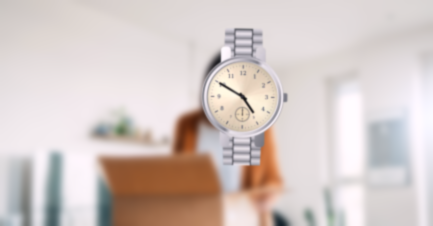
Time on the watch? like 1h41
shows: 4h50
